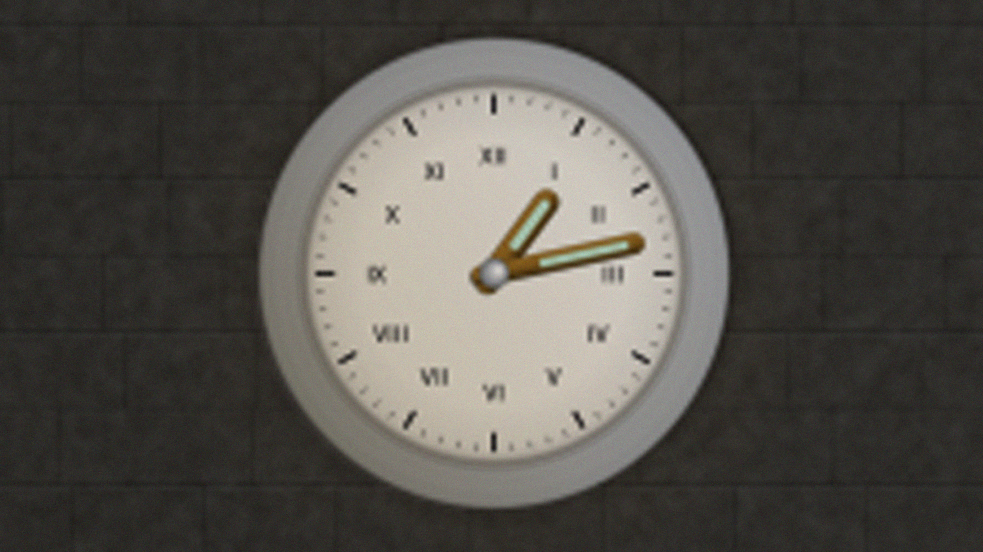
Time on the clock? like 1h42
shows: 1h13
